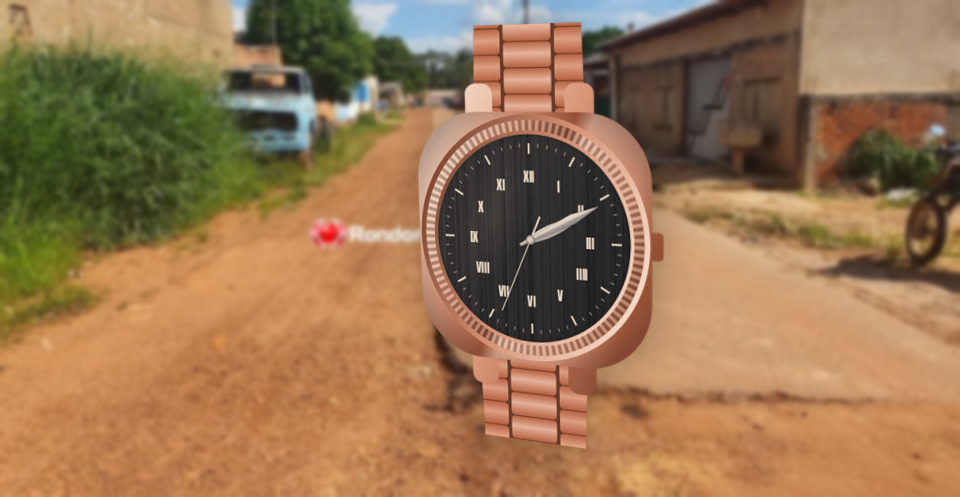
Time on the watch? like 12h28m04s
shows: 2h10m34s
